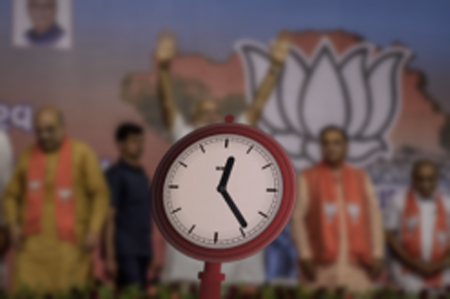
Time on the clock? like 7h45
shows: 12h24
